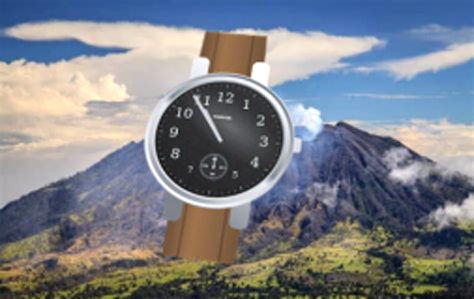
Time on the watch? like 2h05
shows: 10h54
